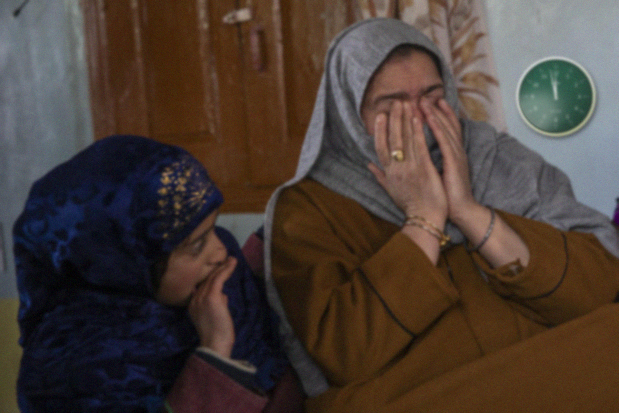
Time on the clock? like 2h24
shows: 11h58
